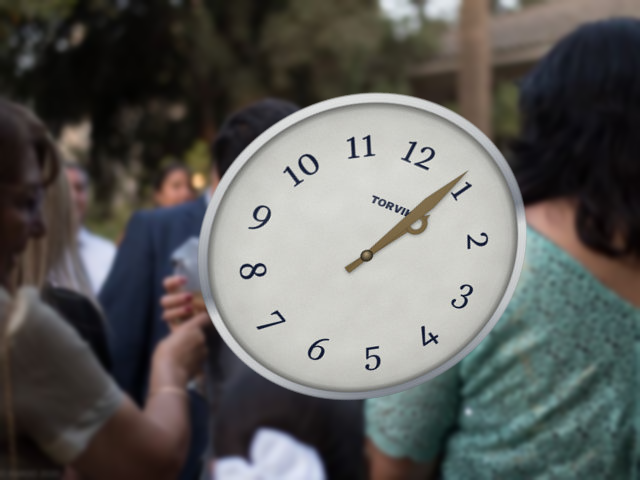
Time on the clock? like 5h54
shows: 1h04
